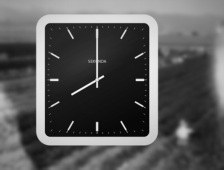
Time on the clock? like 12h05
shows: 8h00
